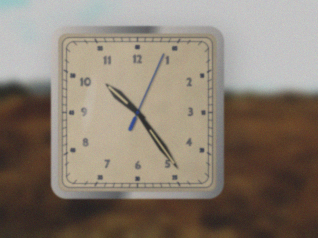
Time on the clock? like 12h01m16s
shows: 10h24m04s
